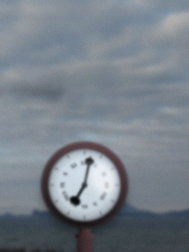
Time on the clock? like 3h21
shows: 7h02
